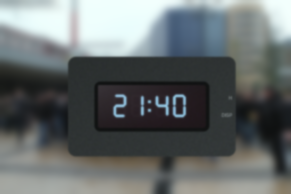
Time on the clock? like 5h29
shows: 21h40
